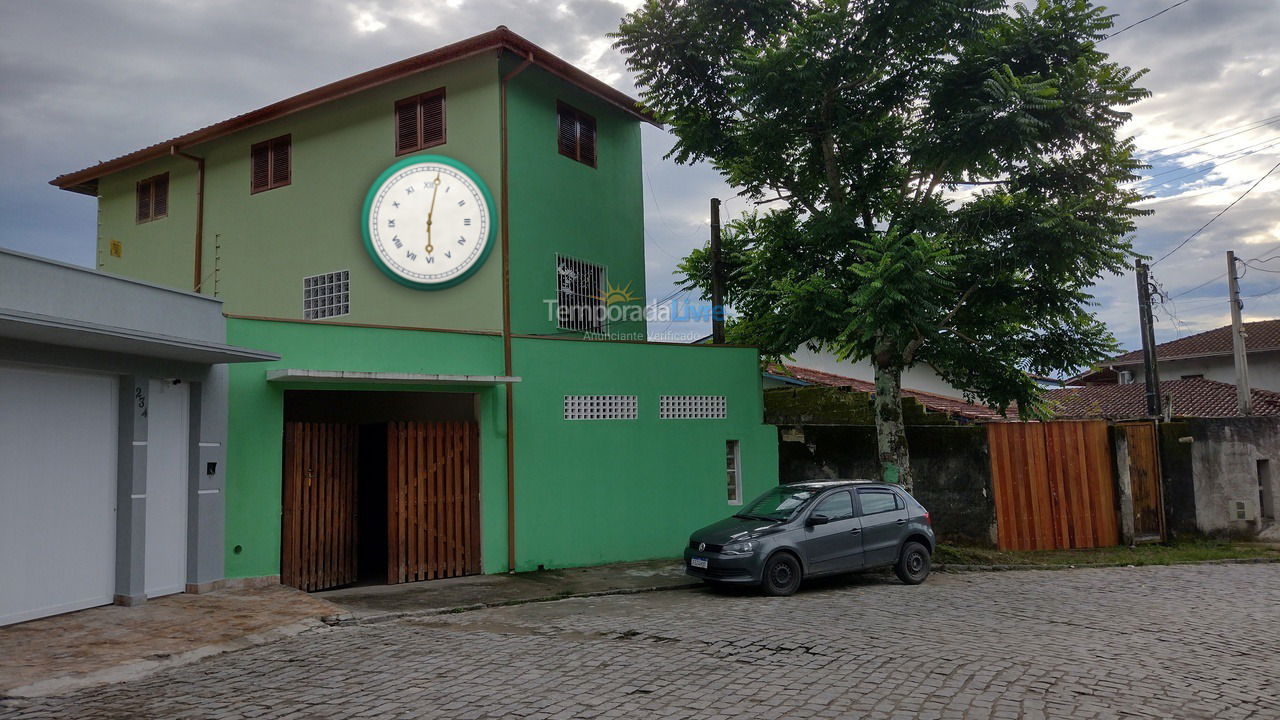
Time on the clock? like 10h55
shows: 6h02
